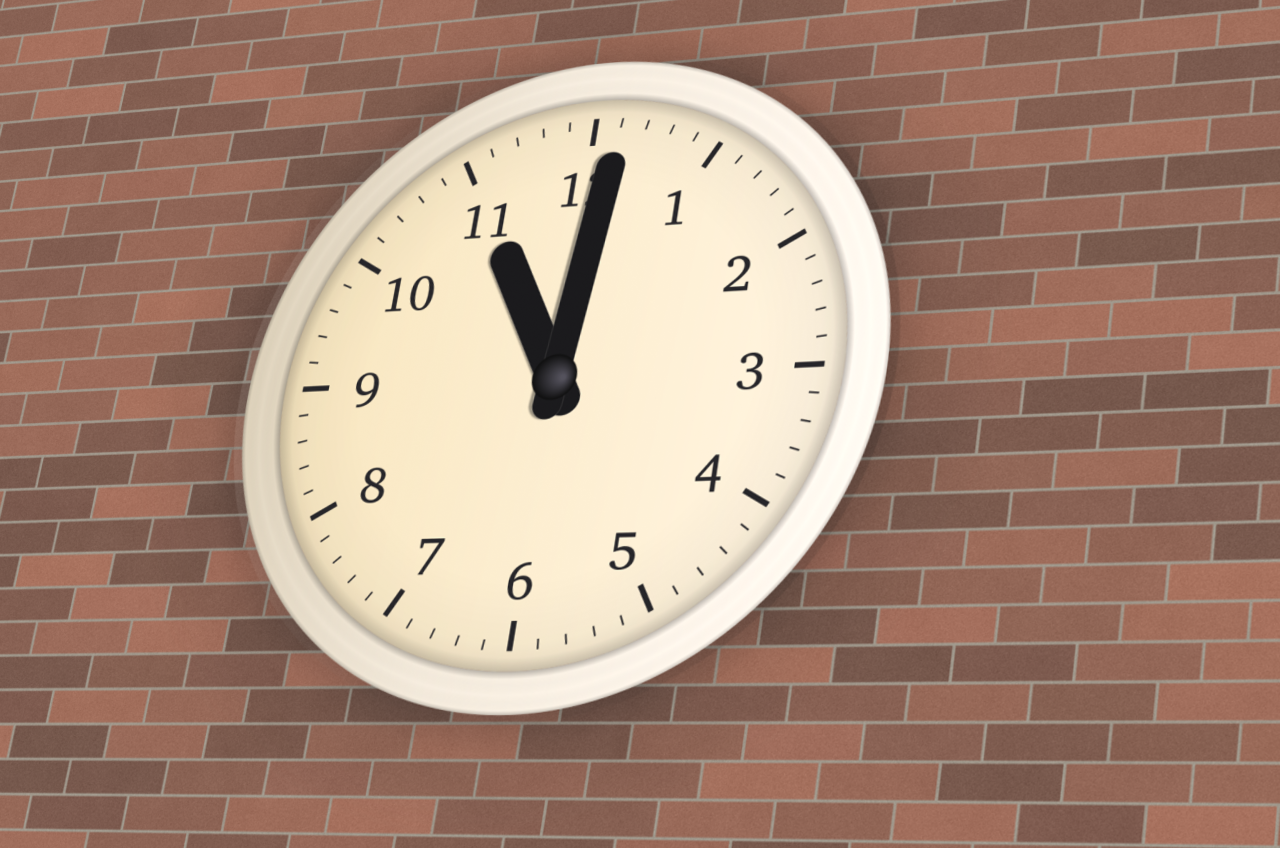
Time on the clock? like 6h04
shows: 11h01
